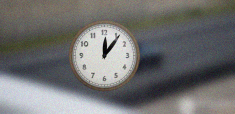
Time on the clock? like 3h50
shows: 12h06
